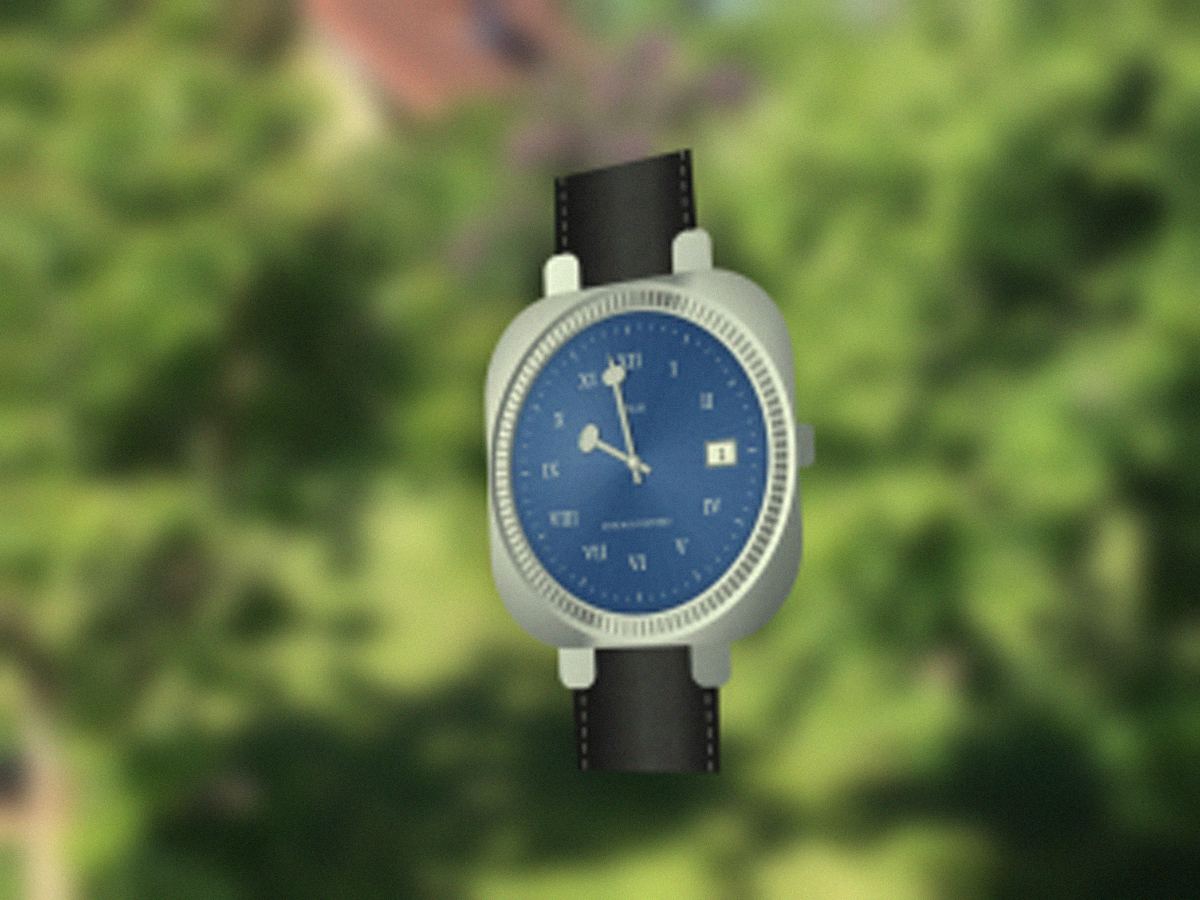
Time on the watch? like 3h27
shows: 9h58
